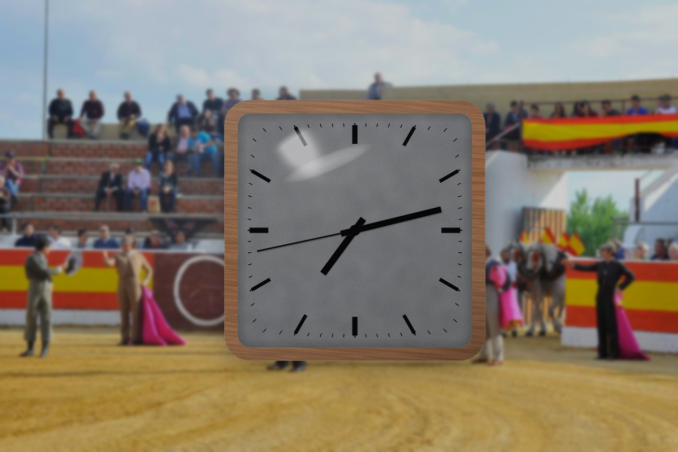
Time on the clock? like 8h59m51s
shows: 7h12m43s
